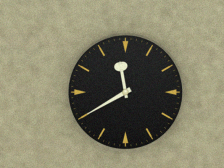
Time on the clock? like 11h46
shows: 11h40
